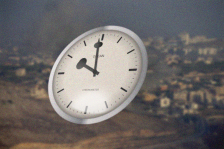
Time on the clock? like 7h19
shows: 9h59
